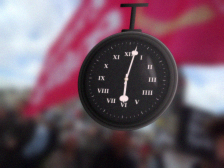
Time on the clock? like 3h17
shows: 6h02
